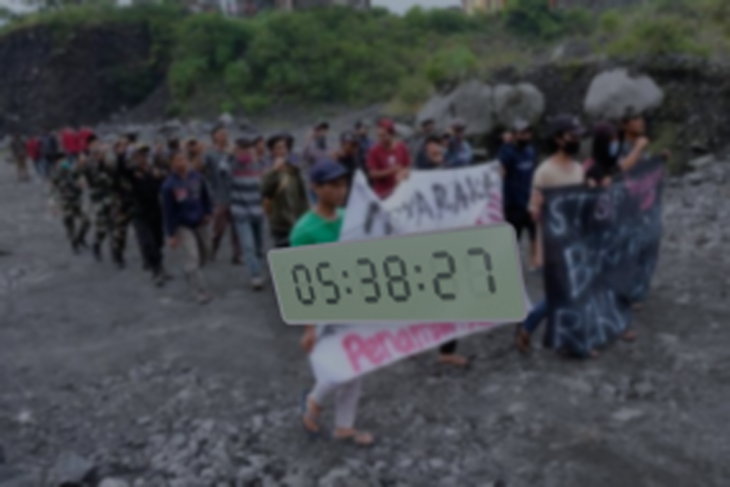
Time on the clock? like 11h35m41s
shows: 5h38m27s
